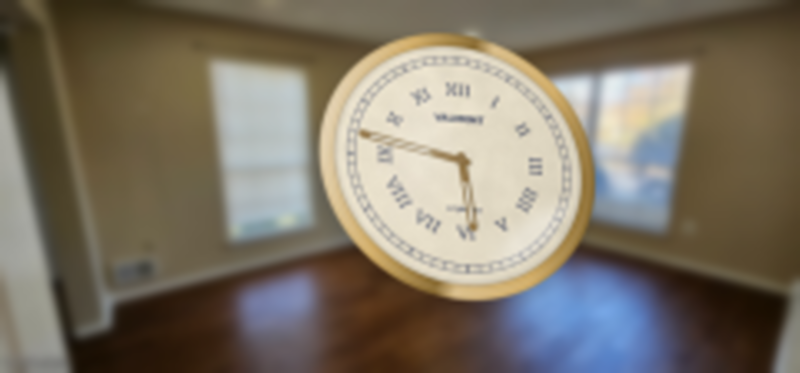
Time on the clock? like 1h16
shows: 5h47
